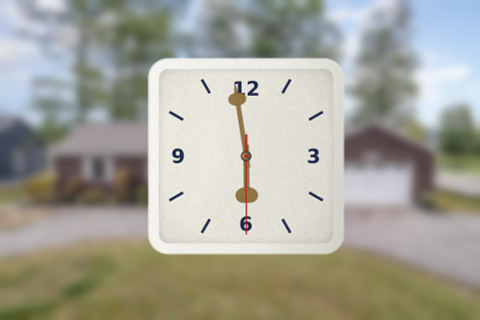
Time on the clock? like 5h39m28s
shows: 5h58m30s
